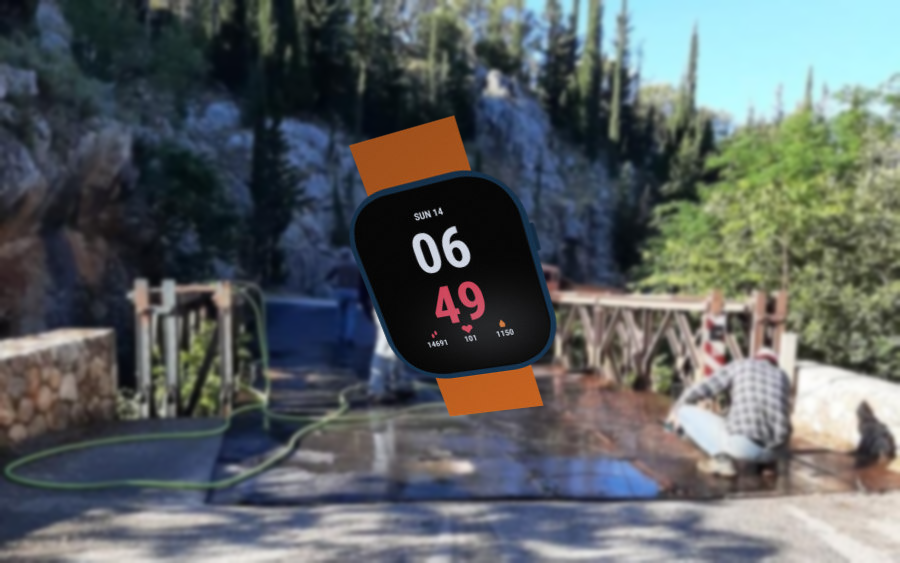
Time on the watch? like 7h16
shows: 6h49
